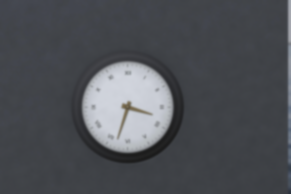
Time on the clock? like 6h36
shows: 3h33
